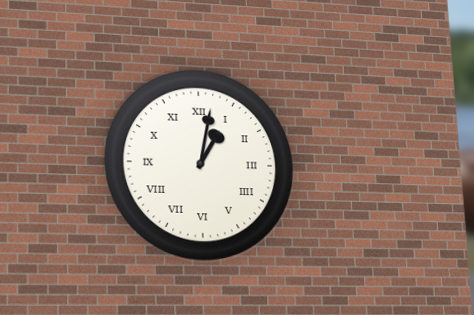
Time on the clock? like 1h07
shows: 1h02
